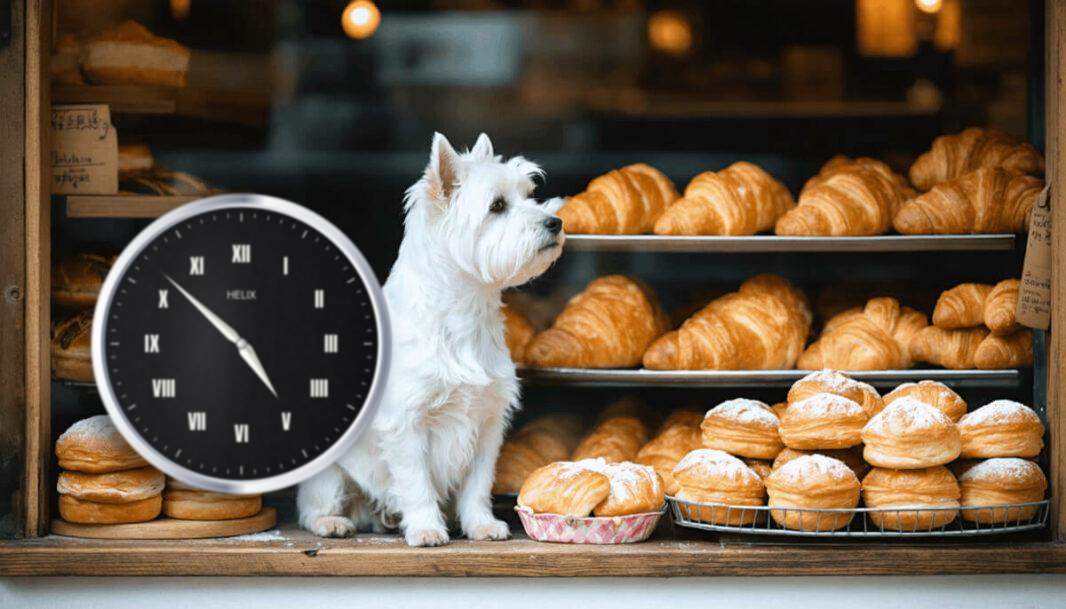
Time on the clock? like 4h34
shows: 4h52
